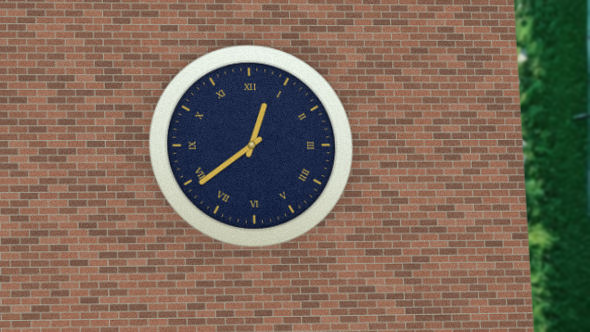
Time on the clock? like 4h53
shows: 12h39
